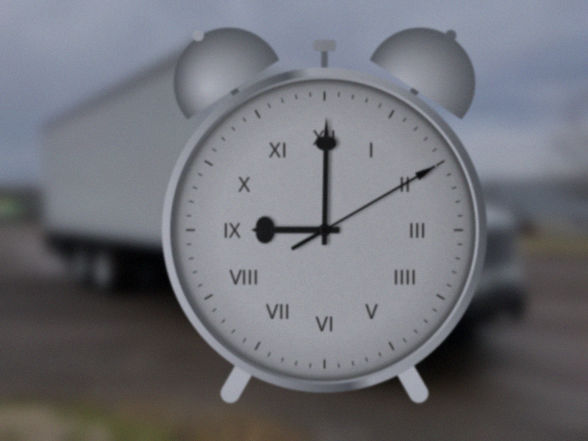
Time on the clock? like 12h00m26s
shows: 9h00m10s
